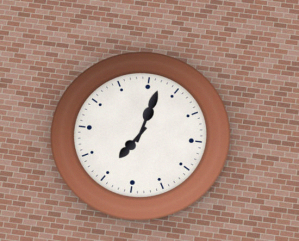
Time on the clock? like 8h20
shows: 7h02
